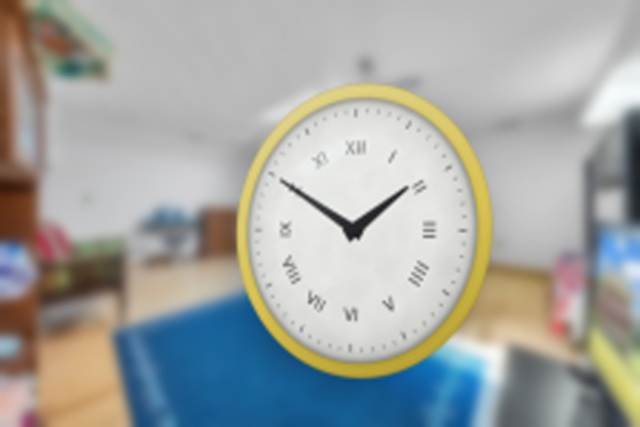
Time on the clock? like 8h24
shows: 1h50
